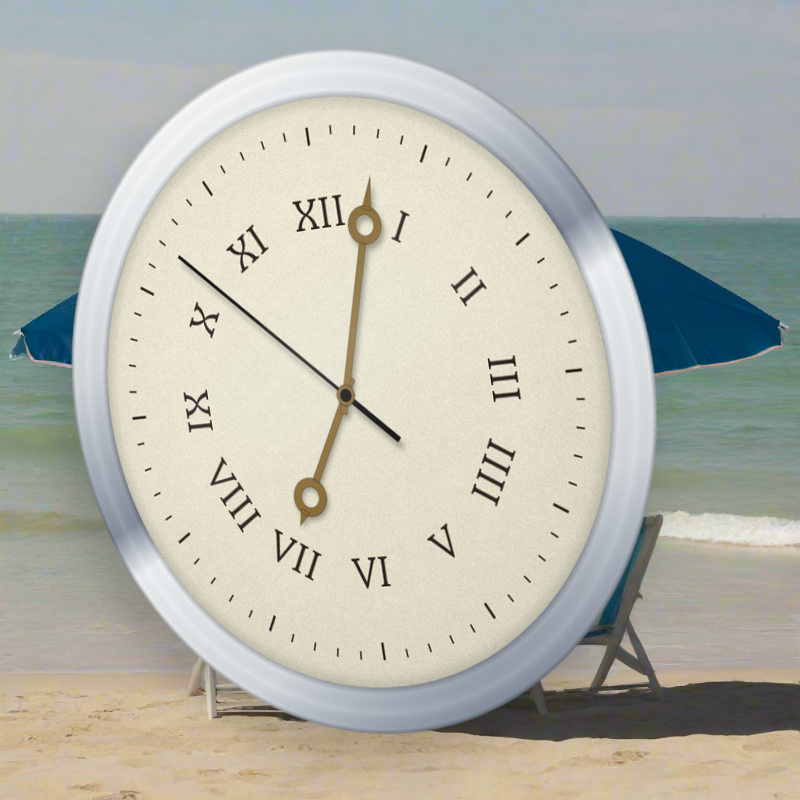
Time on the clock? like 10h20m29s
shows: 7h02m52s
